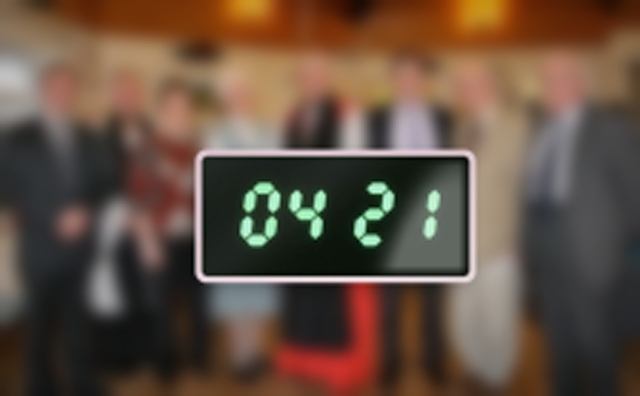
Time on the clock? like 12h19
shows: 4h21
